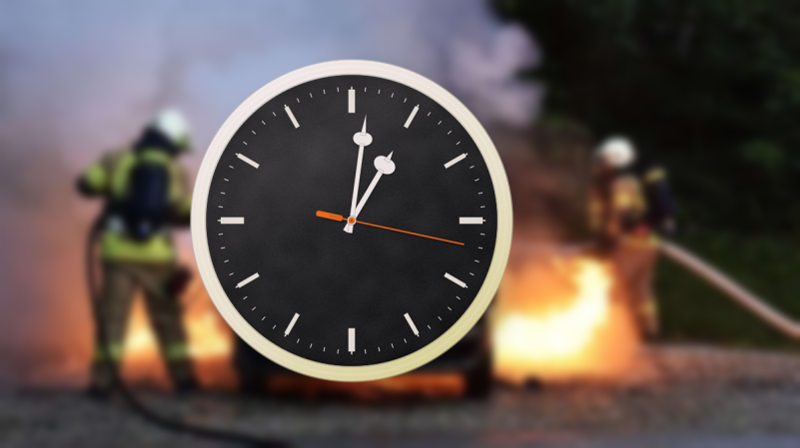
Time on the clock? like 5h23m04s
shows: 1h01m17s
